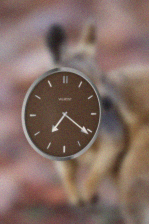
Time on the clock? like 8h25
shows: 7h21
